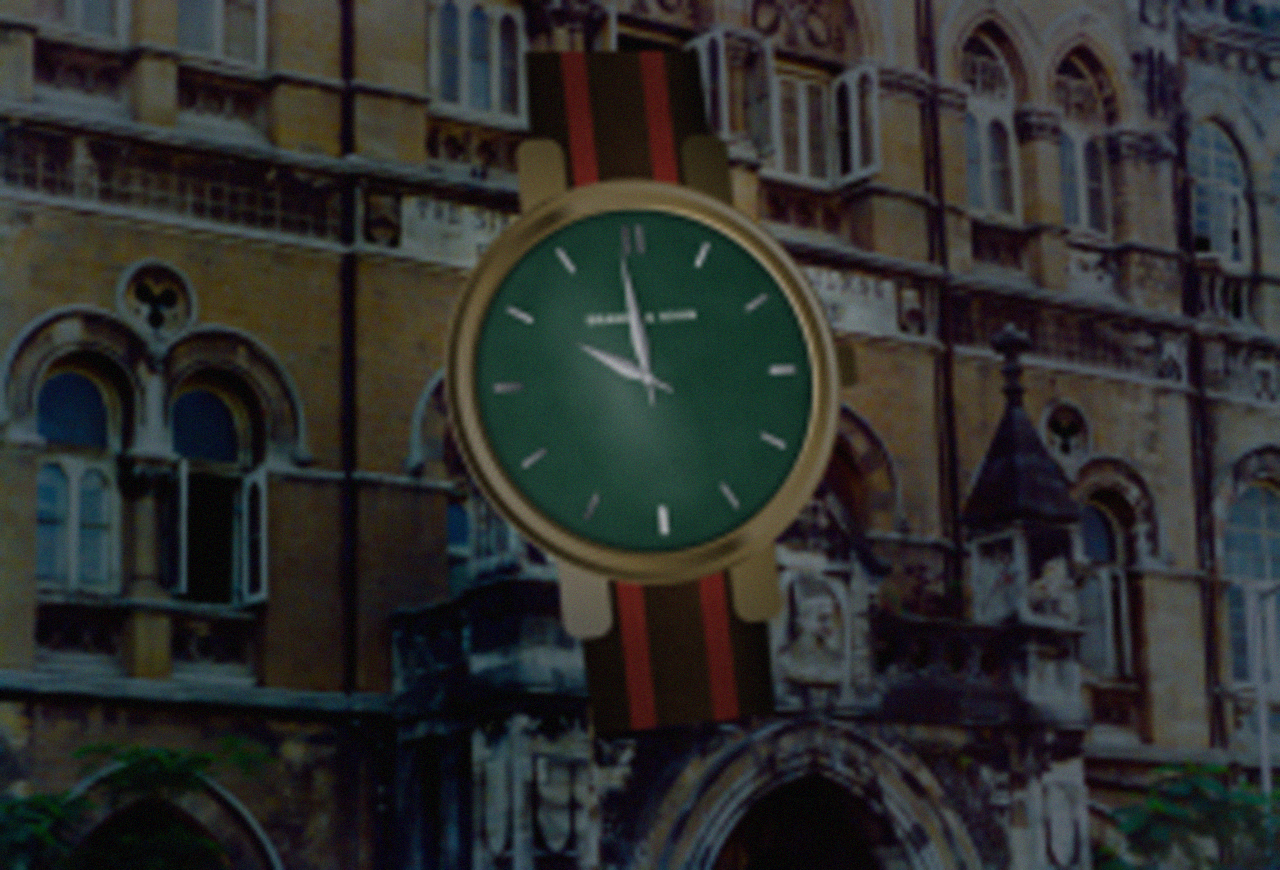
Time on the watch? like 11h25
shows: 9h59
